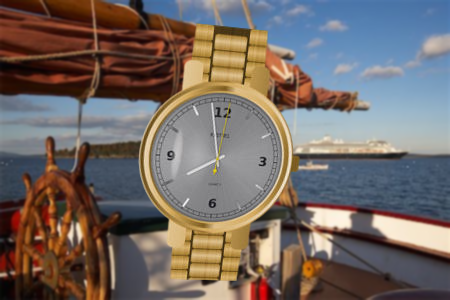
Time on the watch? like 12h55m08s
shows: 7h58m01s
